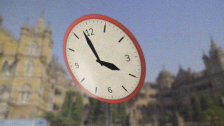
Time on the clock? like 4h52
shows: 3h58
